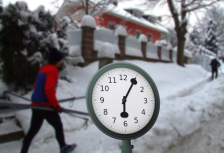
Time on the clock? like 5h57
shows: 6h05
